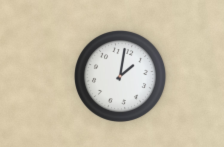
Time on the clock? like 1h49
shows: 12h58
